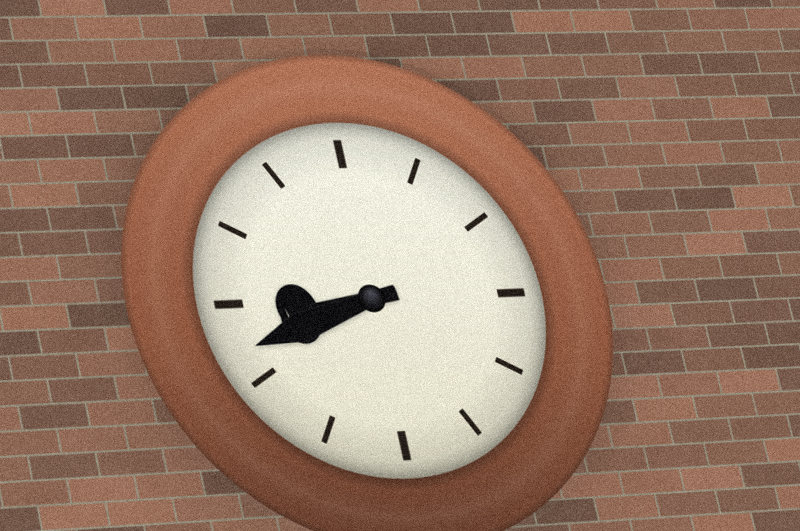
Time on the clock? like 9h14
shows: 8h42
